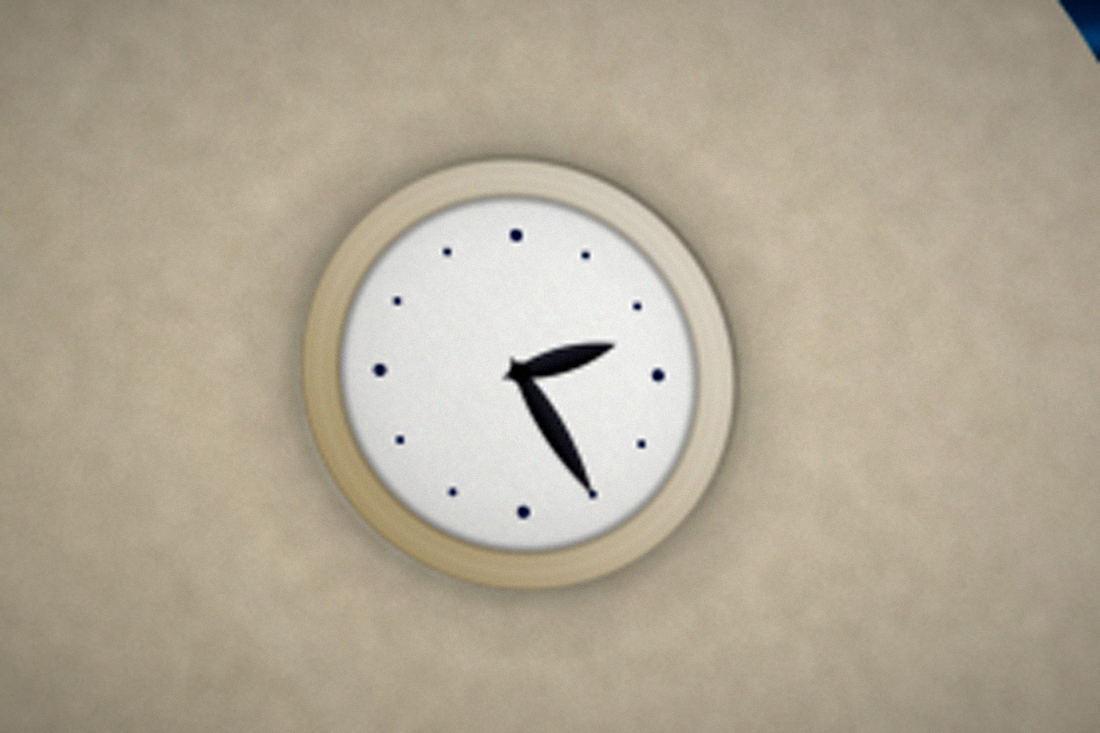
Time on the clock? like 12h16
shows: 2h25
